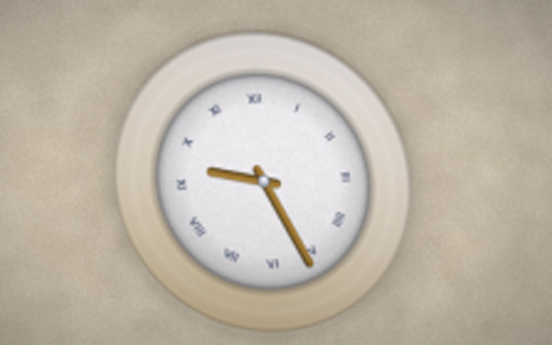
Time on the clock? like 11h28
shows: 9h26
